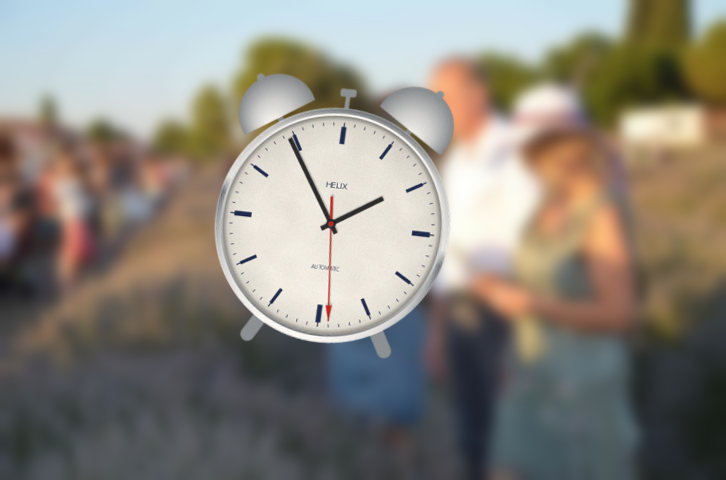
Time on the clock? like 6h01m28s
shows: 1h54m29s
